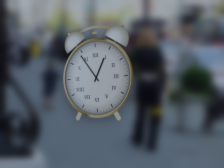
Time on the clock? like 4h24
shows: 12h54
